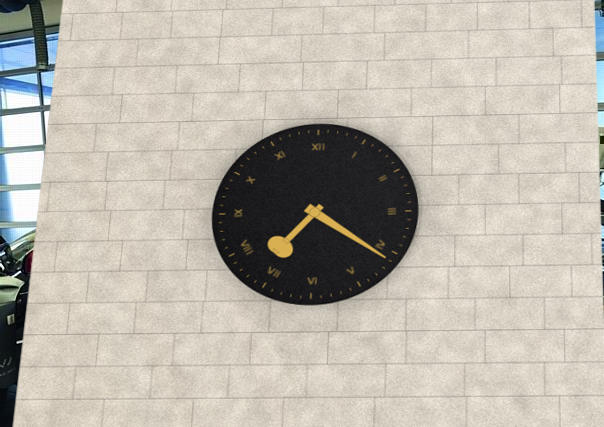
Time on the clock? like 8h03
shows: 7h21
